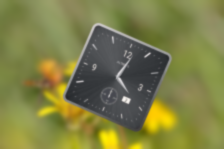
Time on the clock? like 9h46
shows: 4h02
